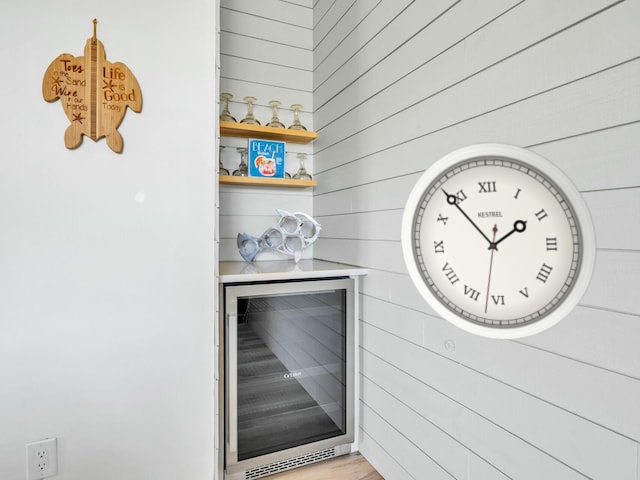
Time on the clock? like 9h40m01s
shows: 1h53m32s
